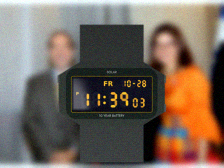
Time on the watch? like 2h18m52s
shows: 11h39m03s
